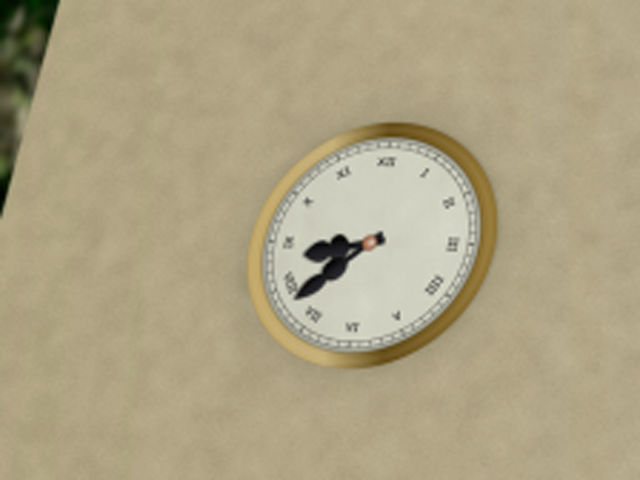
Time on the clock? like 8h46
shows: 8h38
